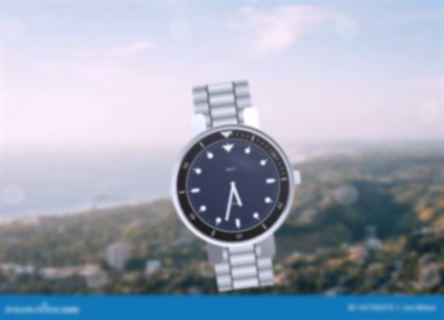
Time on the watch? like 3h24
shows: 5h33
